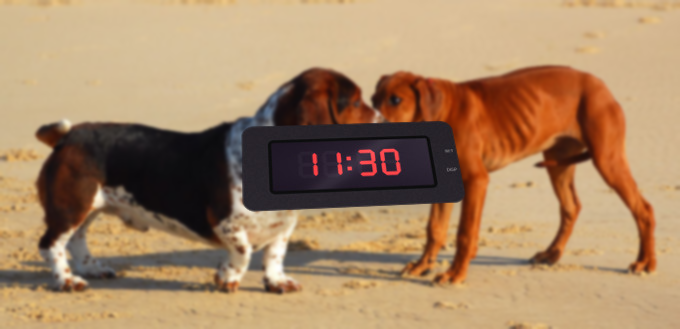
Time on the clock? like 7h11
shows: 11h30
